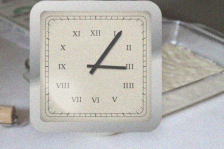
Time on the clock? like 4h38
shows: 3h06
